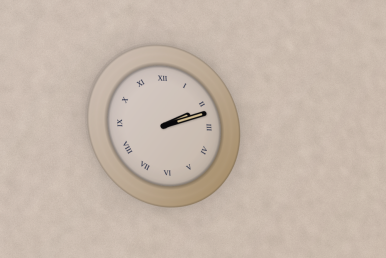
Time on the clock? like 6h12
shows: 2h12
